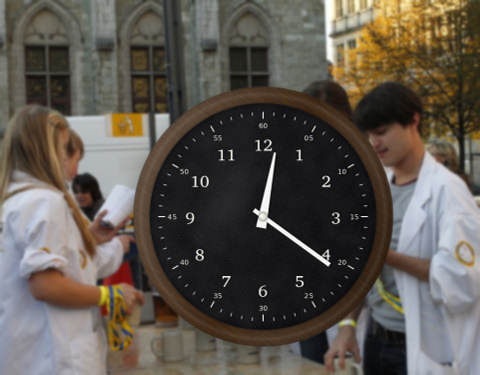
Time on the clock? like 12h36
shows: 12h21
